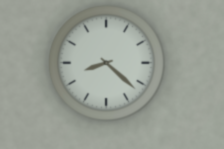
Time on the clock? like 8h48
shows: 8h22
